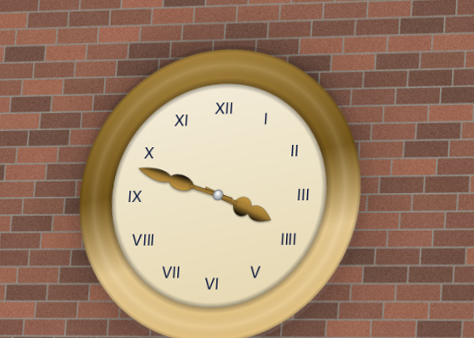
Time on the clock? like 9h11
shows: 3h48
